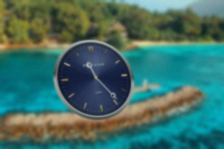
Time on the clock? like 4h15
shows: 11h24
